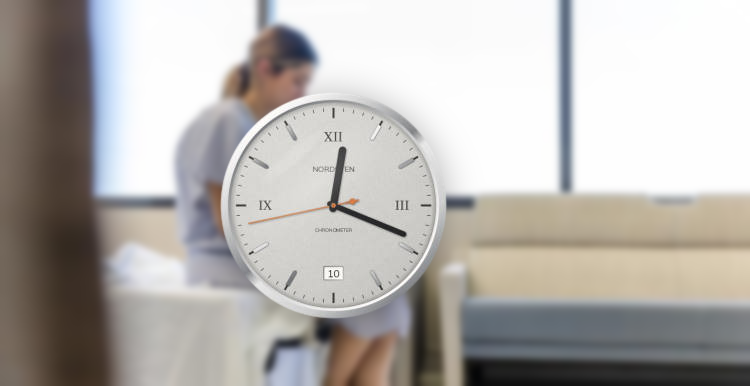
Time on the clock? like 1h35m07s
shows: 12h18m43s
